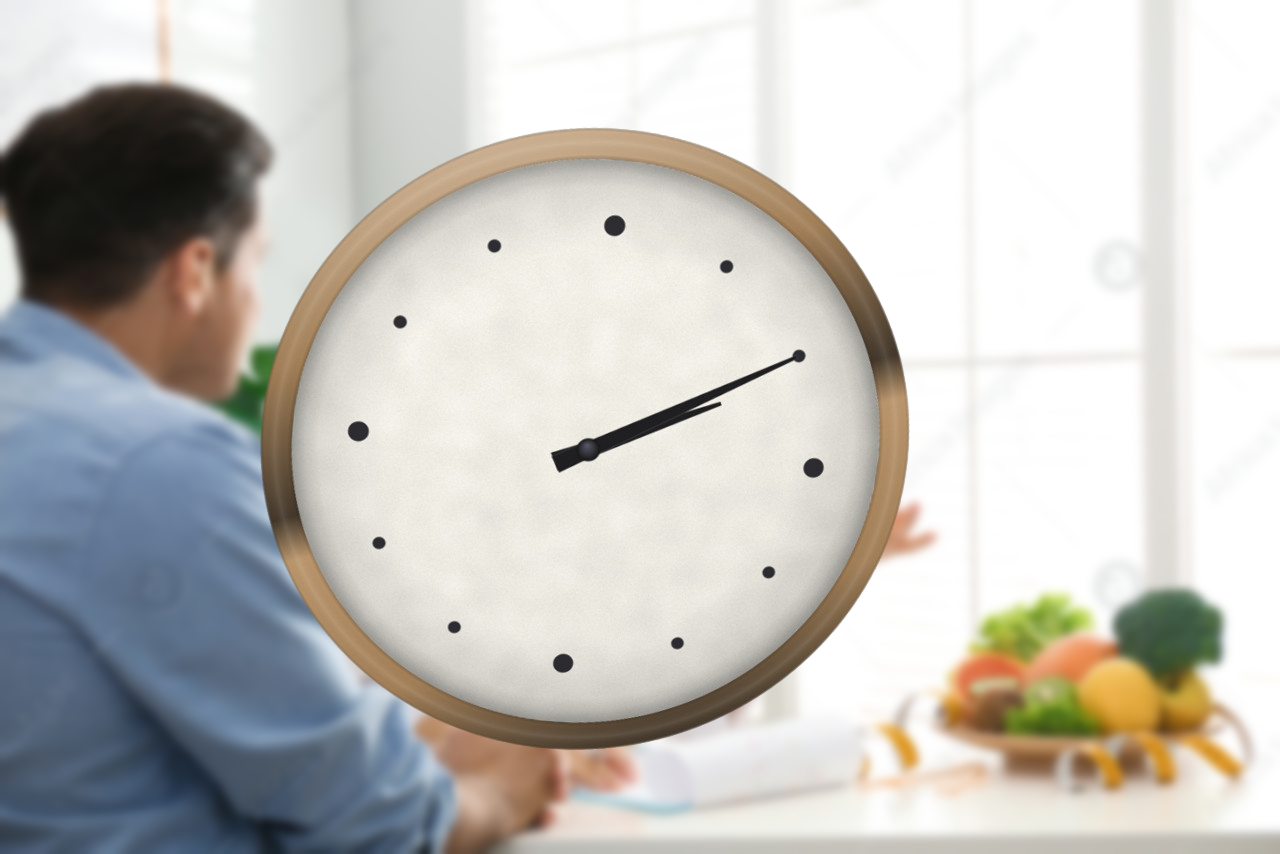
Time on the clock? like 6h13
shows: 2h10
